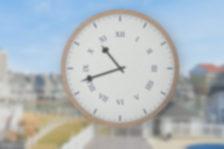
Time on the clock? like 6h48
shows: 10h42
